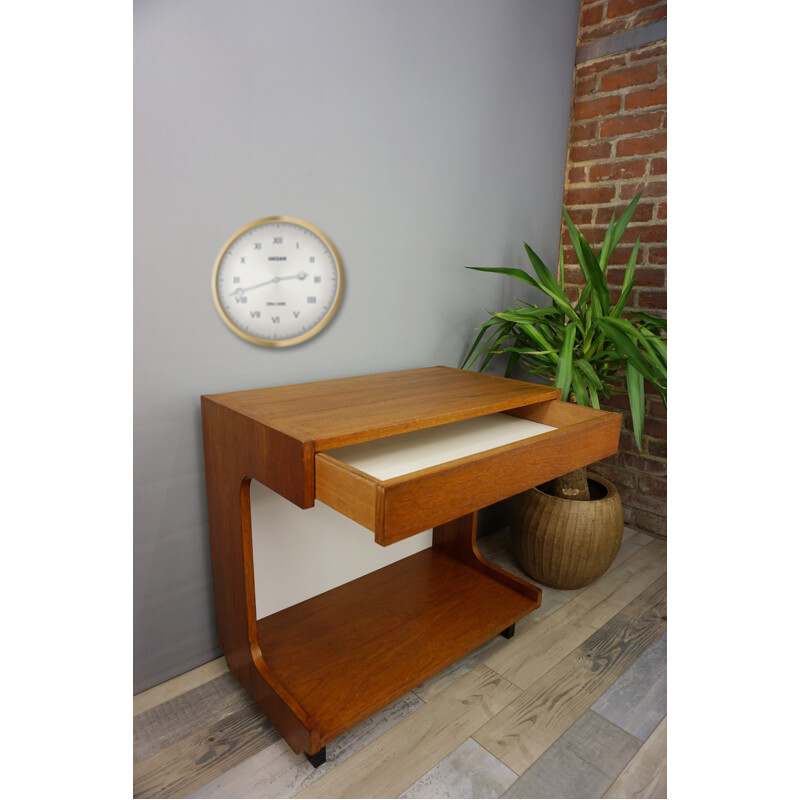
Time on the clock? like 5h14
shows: 2h42
